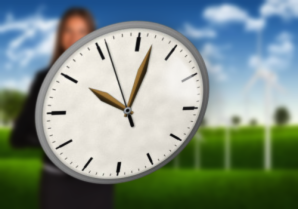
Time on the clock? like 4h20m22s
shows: 10h01m56s
